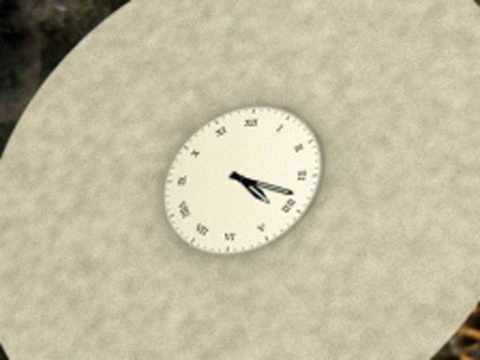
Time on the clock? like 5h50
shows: 4h18
